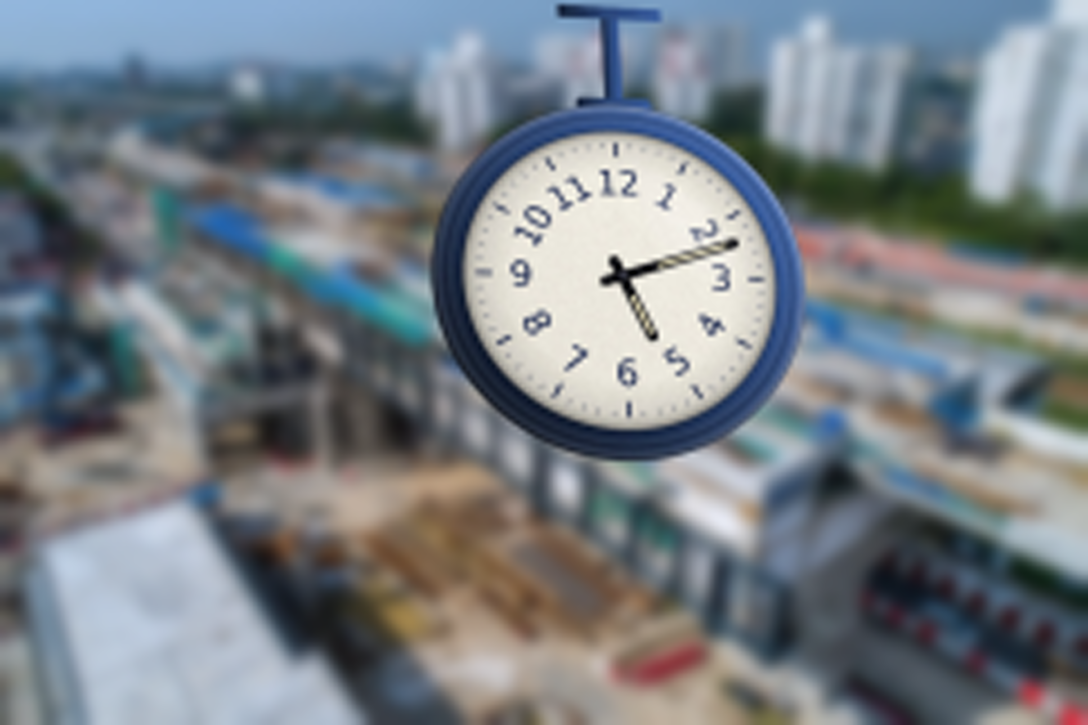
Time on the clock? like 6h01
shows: 5h12
